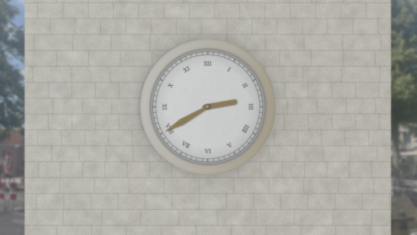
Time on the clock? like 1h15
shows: 2h40
